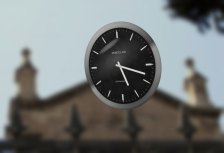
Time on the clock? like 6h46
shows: 5h18
